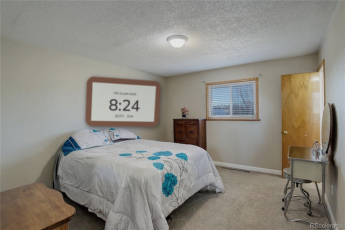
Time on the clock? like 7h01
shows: 8h24
